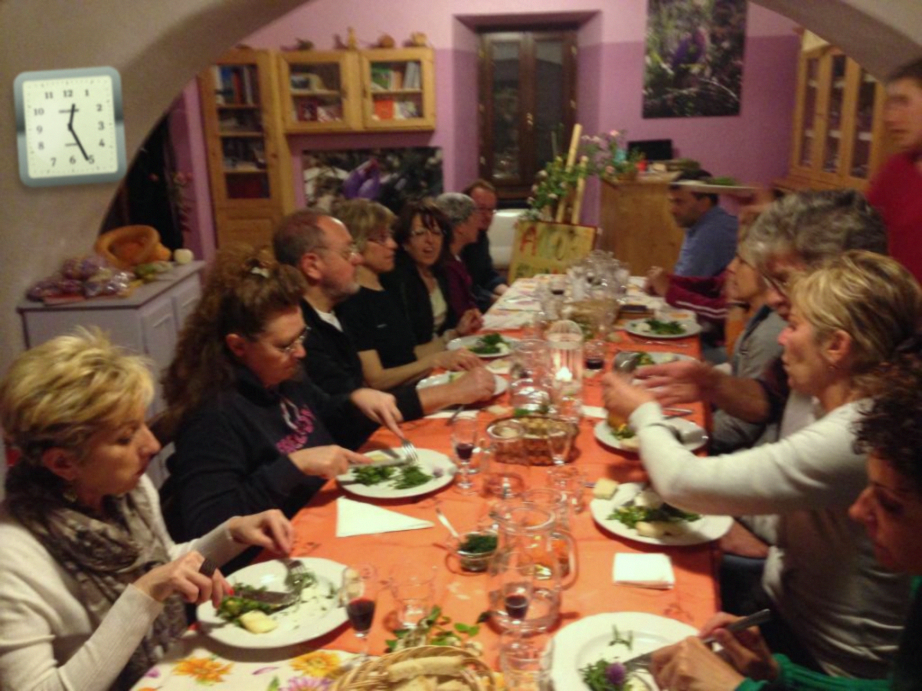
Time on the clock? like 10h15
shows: 12h26
